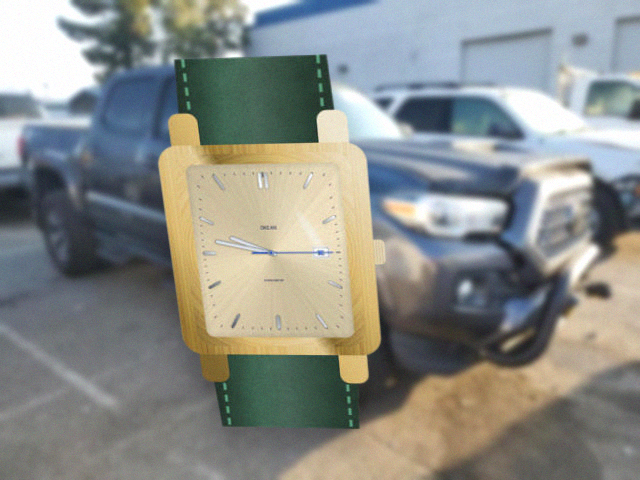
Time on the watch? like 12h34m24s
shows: 9h47m15s
